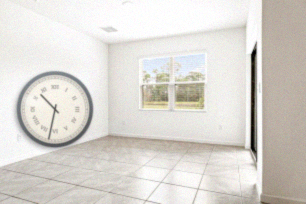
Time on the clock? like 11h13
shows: 10h32
